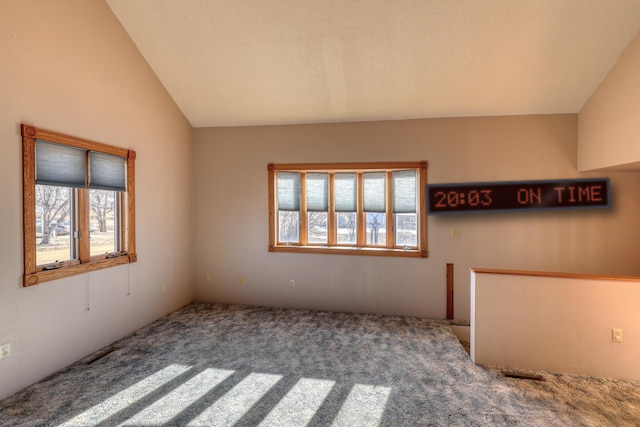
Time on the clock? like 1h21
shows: 20h03
